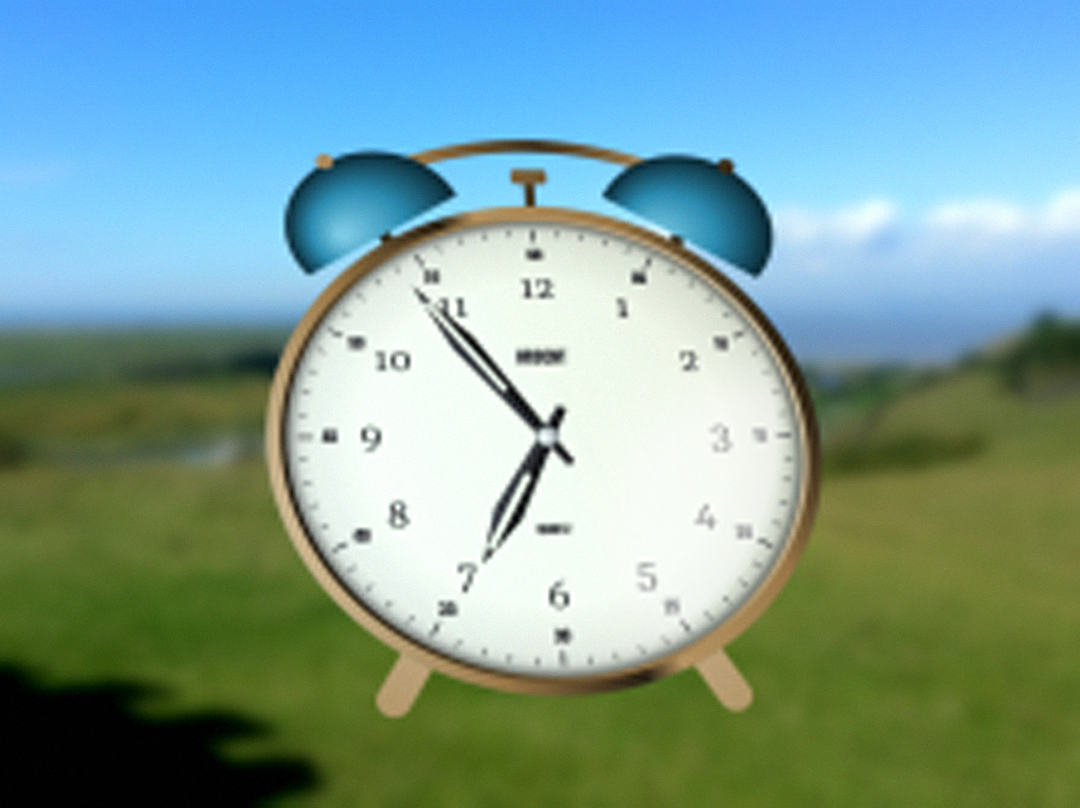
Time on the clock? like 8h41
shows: 6h54
